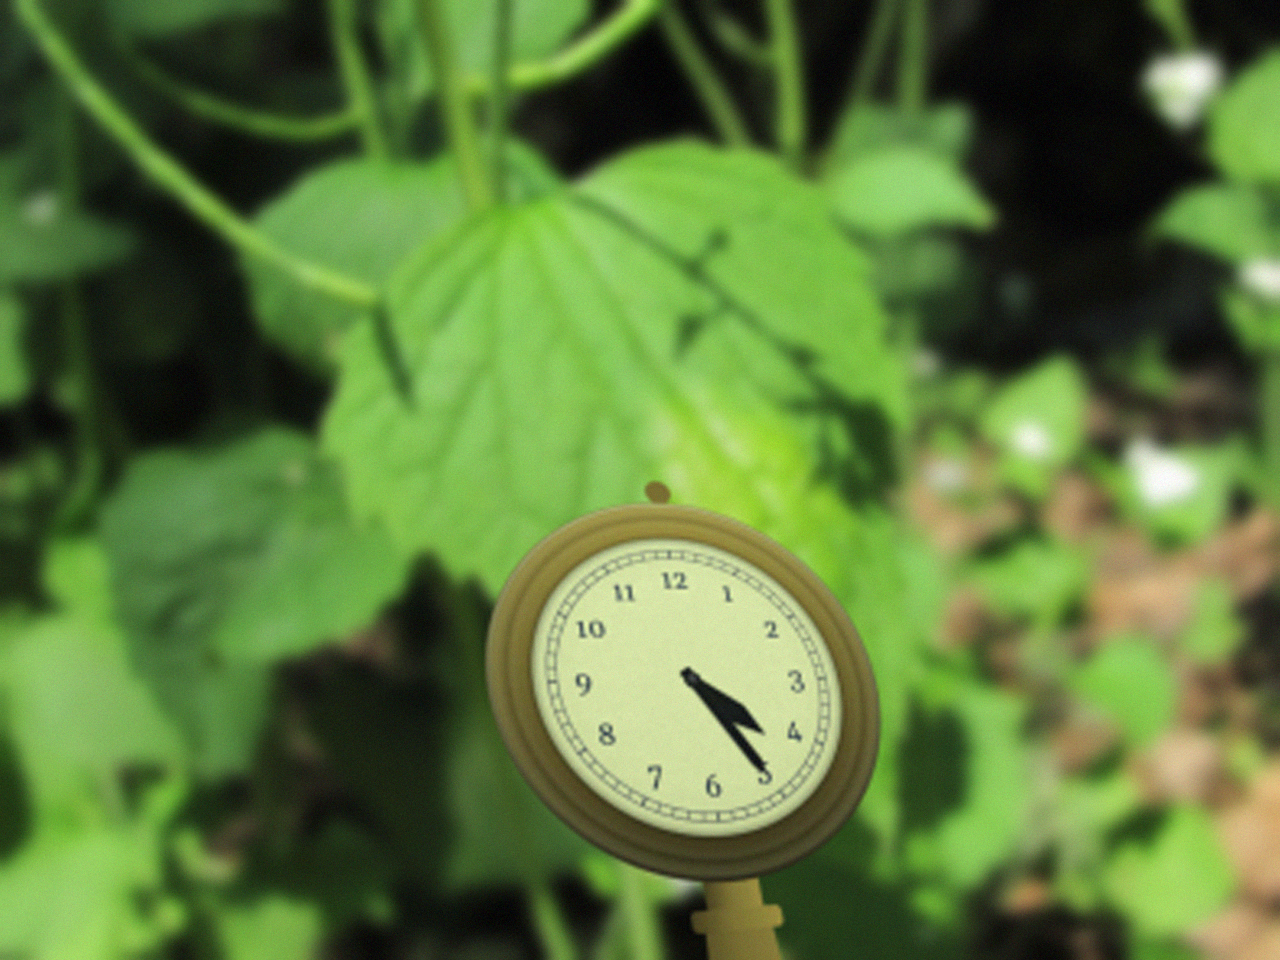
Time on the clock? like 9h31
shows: 4h25
